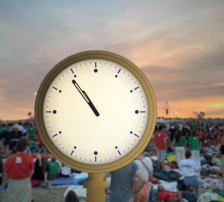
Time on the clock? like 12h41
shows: 10h54
